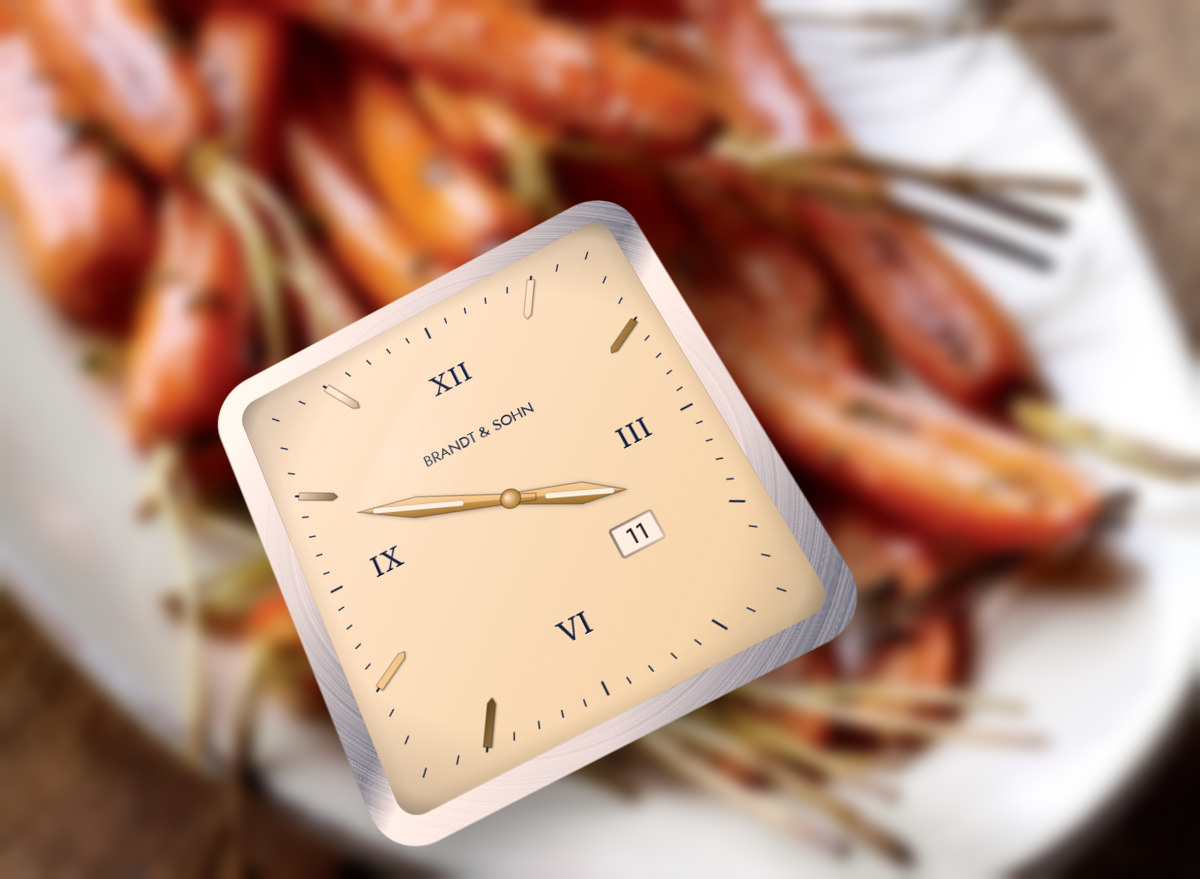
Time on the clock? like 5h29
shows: 3h49
